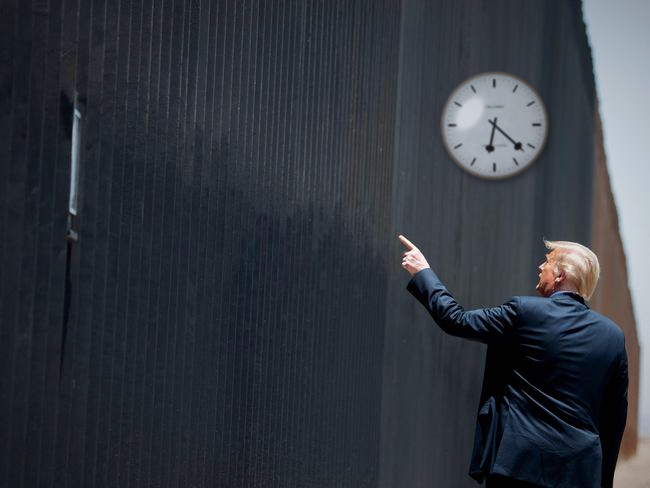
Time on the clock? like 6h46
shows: 6h22
